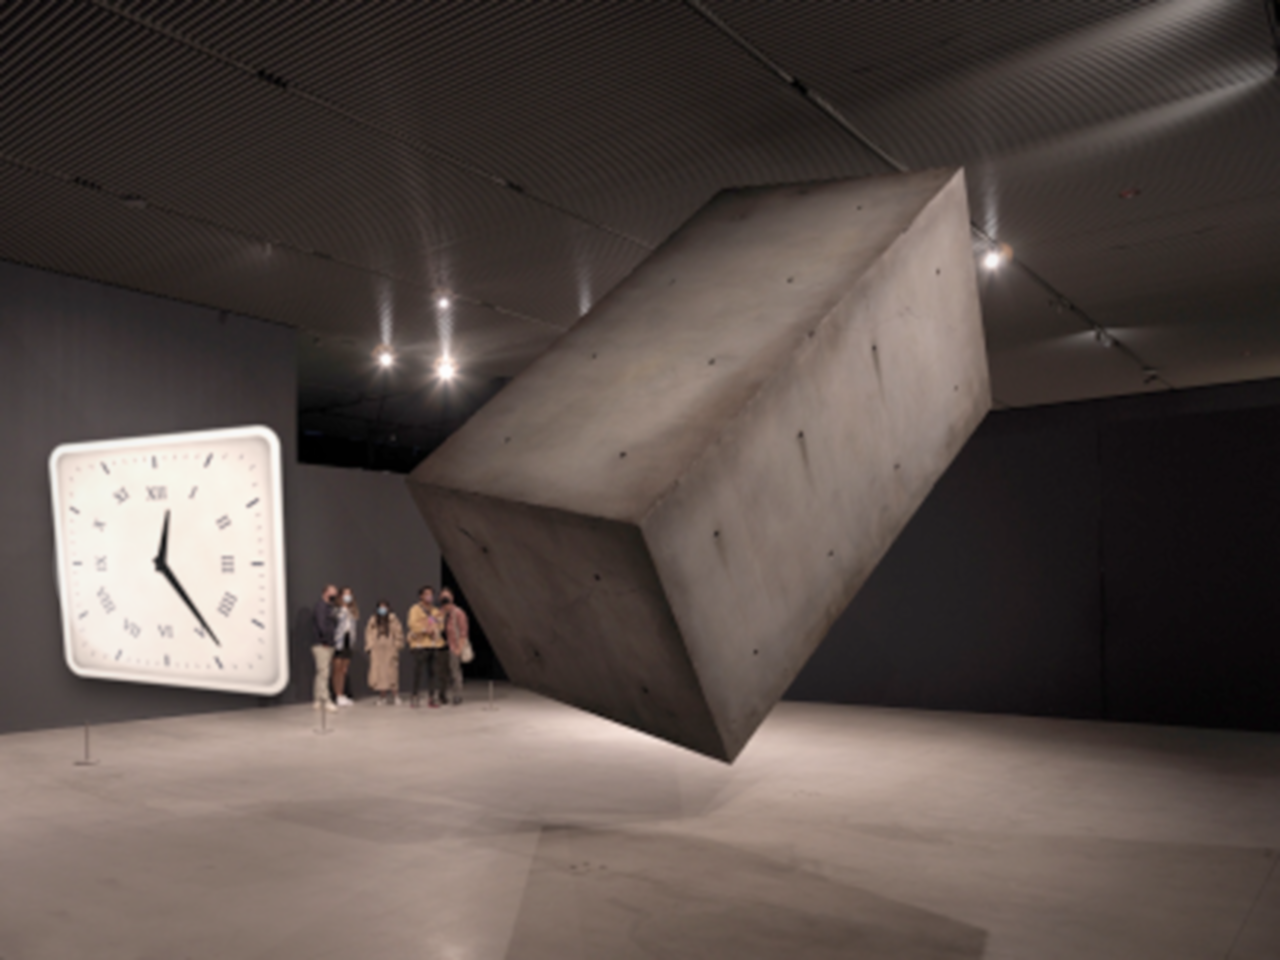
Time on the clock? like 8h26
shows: 12h24
